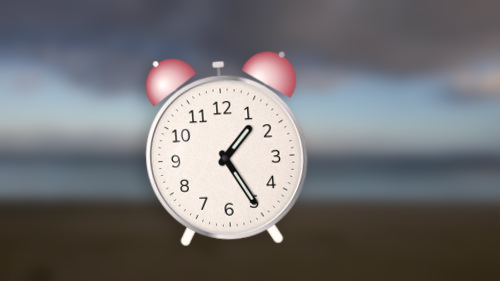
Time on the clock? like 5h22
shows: 1h25
